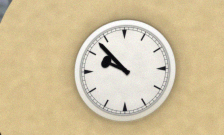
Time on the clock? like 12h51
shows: 9h53
